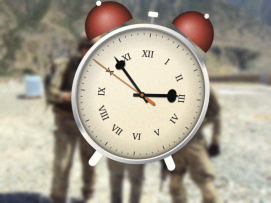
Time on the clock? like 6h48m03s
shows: 2h52m50s
